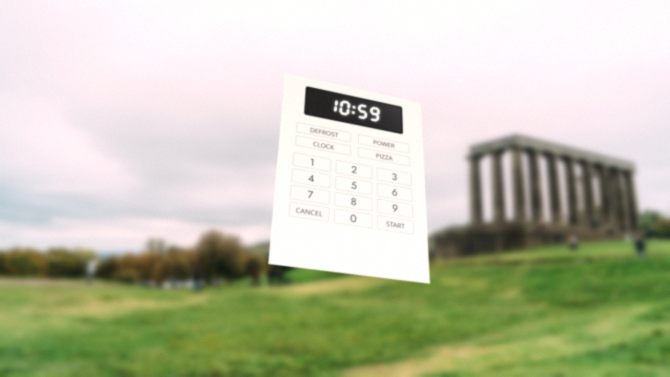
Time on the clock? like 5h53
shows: 10h59
